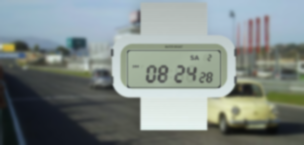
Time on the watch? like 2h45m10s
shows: 8h24m28s
